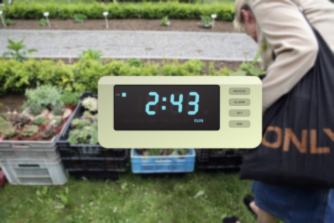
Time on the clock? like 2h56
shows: 2h43
